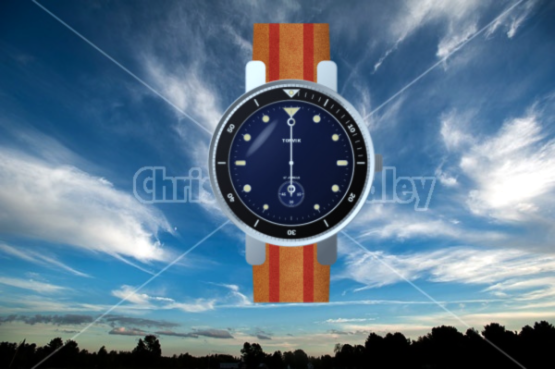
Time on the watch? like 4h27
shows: 6h00
